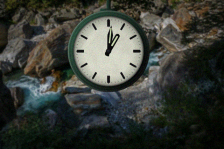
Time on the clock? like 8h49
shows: 1h01
